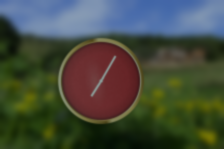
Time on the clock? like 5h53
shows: 7h05
